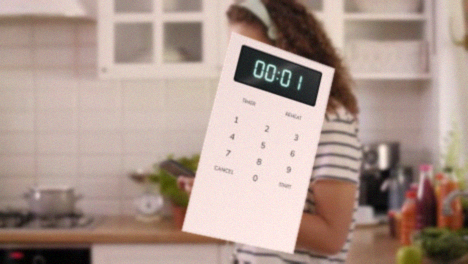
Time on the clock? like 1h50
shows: 0h01
